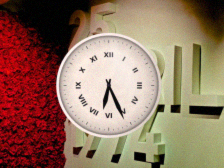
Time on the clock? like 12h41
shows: 6h26
